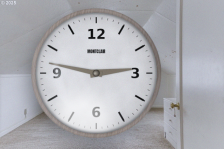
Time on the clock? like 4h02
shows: 2h47
